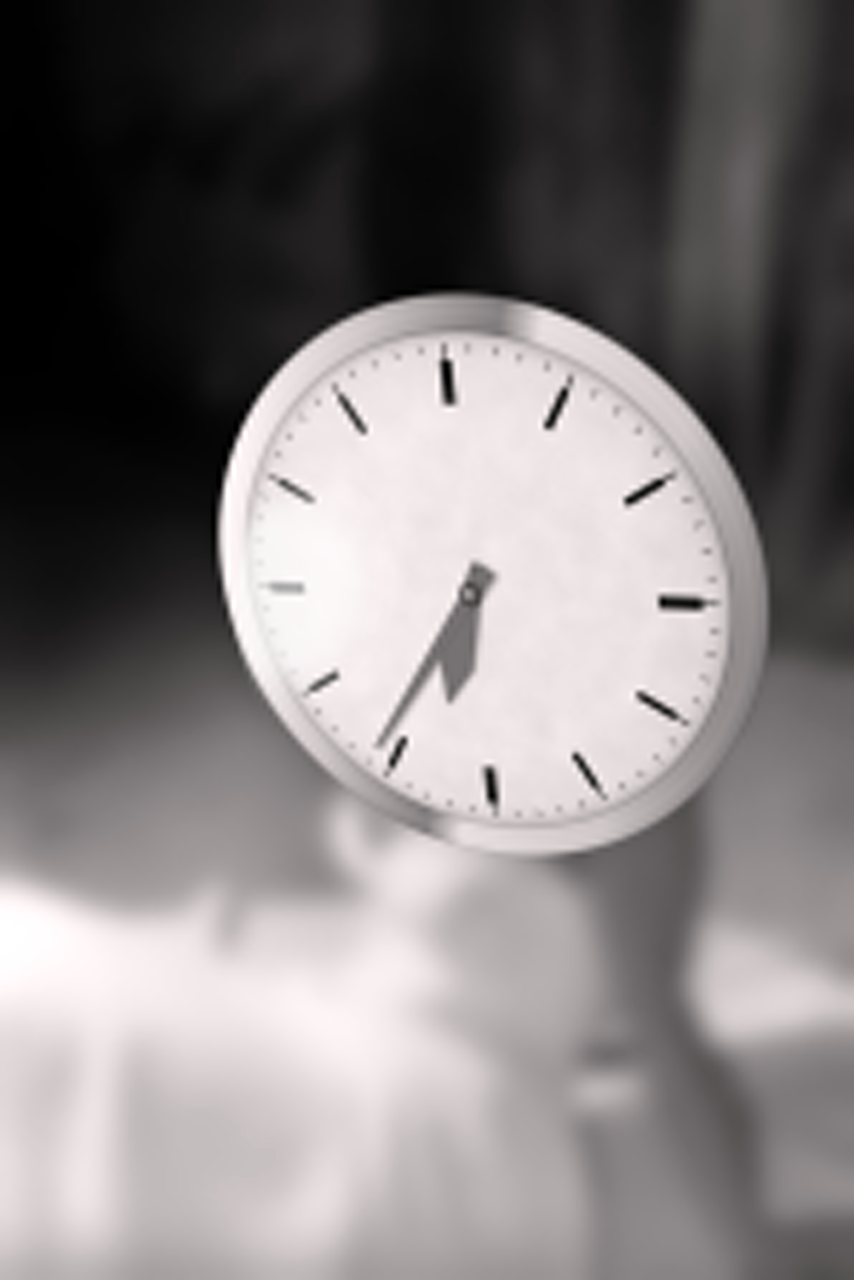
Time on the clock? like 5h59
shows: 6h36
